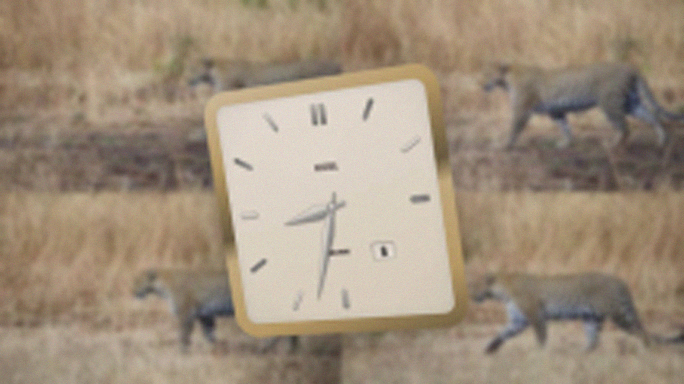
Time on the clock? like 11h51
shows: 8h33
